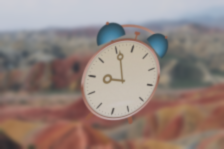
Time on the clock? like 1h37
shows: 8h56
